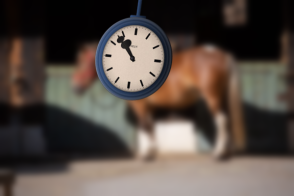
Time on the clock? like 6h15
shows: 10h53
